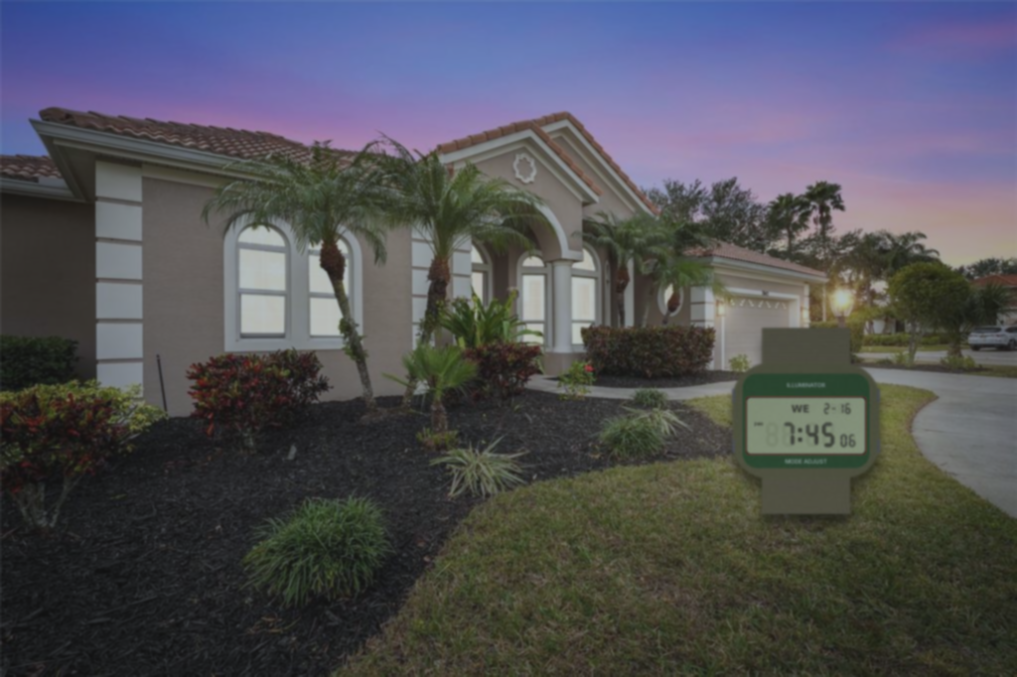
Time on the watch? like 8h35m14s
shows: 7h45m06s
